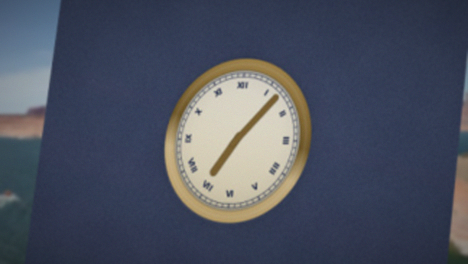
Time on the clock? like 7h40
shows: 7h07
